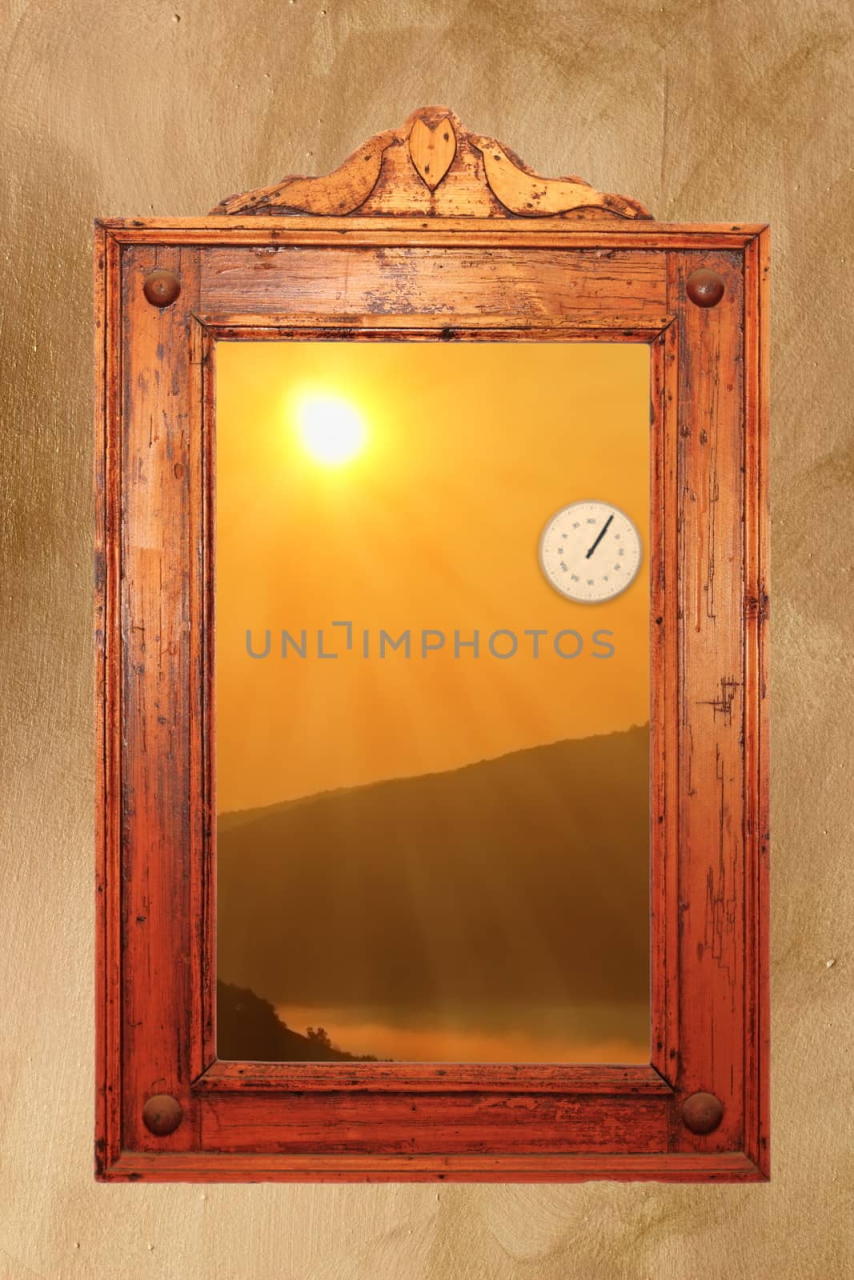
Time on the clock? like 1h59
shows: 1h05
